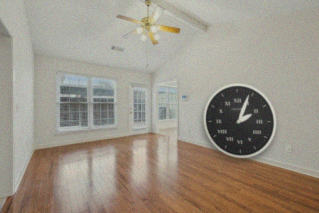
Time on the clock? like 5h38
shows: 2h04
